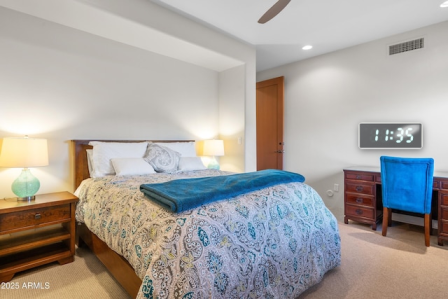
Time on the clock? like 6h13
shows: 11h35
